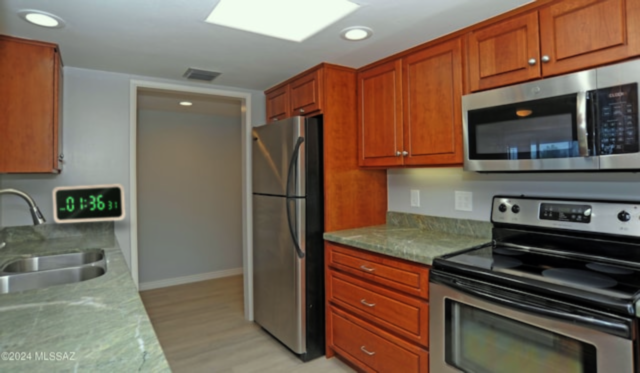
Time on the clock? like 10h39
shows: 1h36
